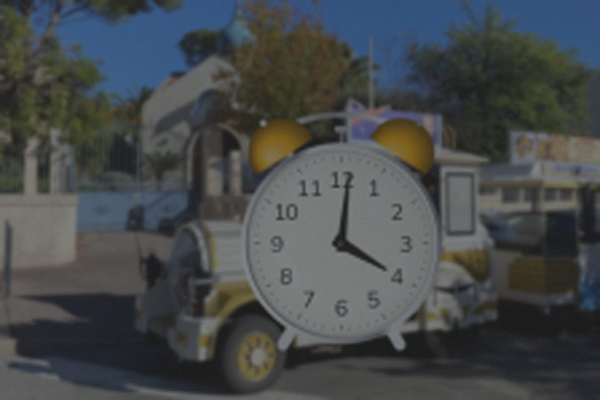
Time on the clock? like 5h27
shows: 4h01
